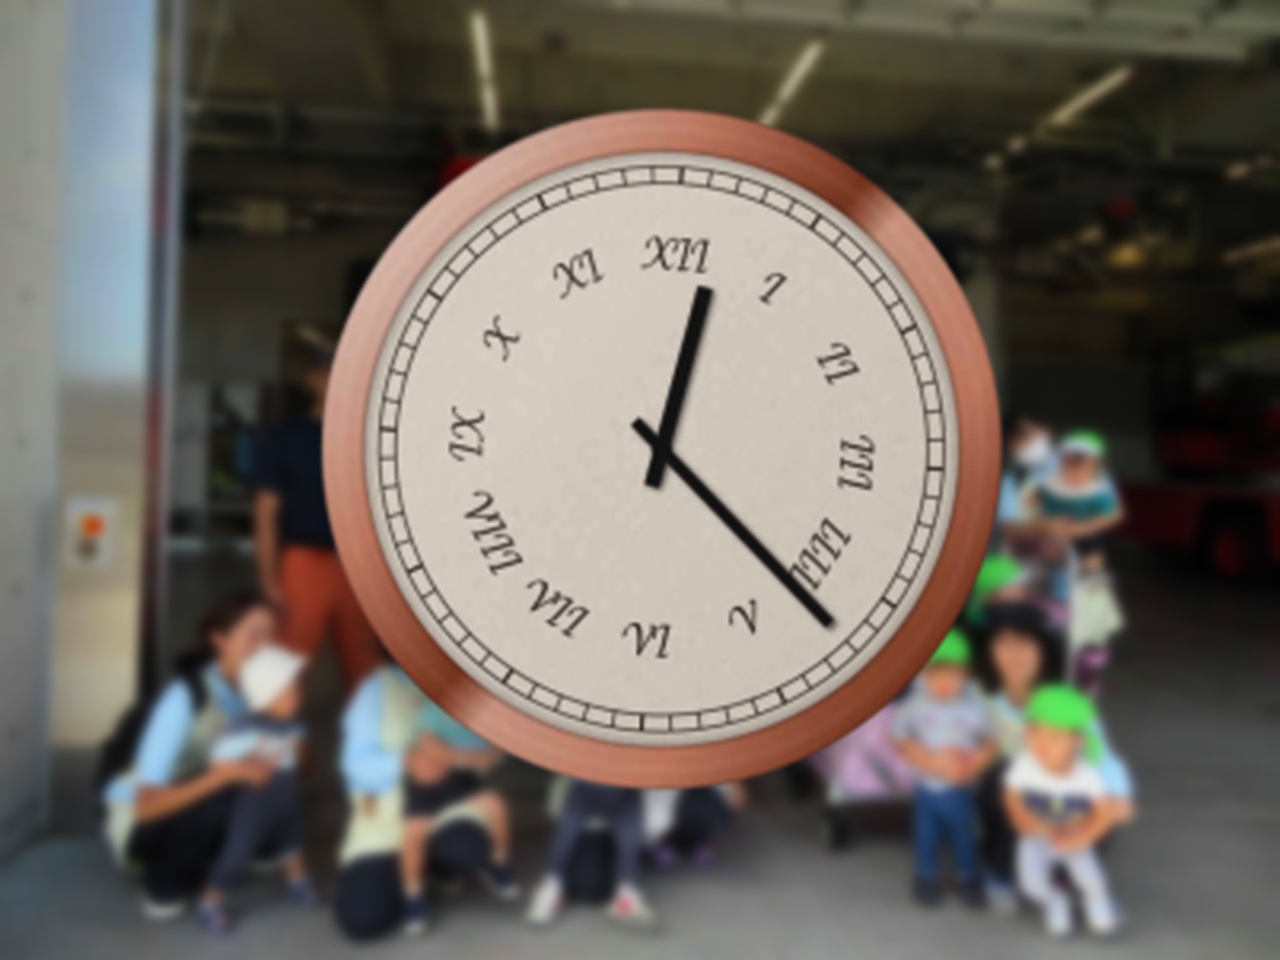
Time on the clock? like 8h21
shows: 12h22
